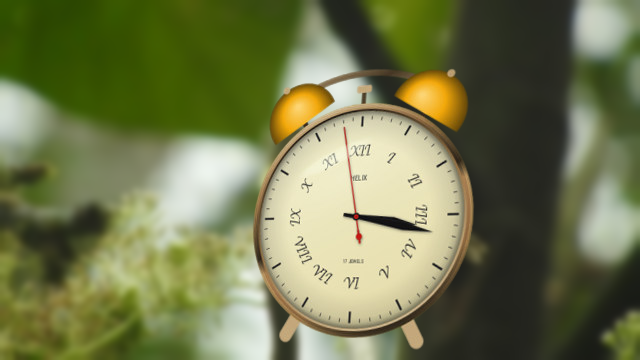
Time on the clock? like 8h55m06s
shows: 3h16m58s
